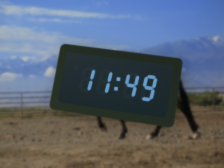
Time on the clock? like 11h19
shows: 11h49
